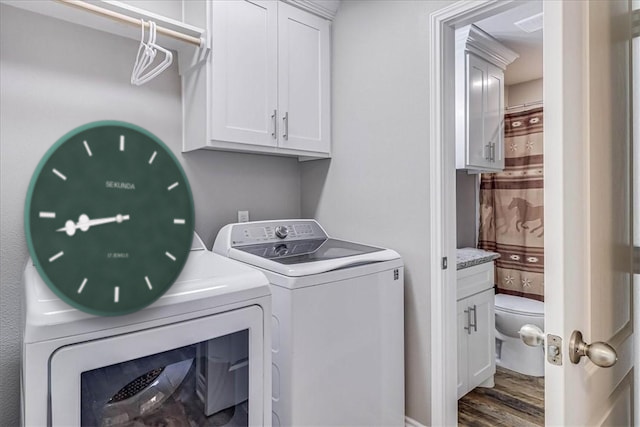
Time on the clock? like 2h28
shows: 8h43
